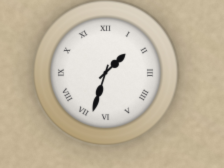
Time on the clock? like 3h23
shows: 1h33
